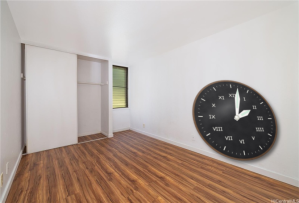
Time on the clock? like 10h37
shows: 2h02
